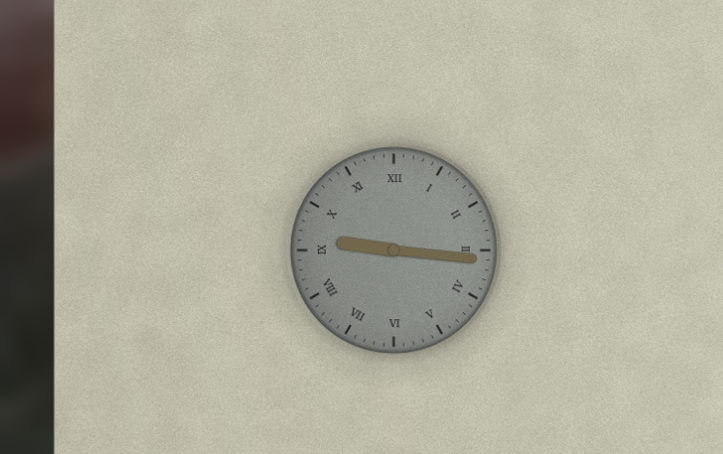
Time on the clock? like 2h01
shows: 9h16
